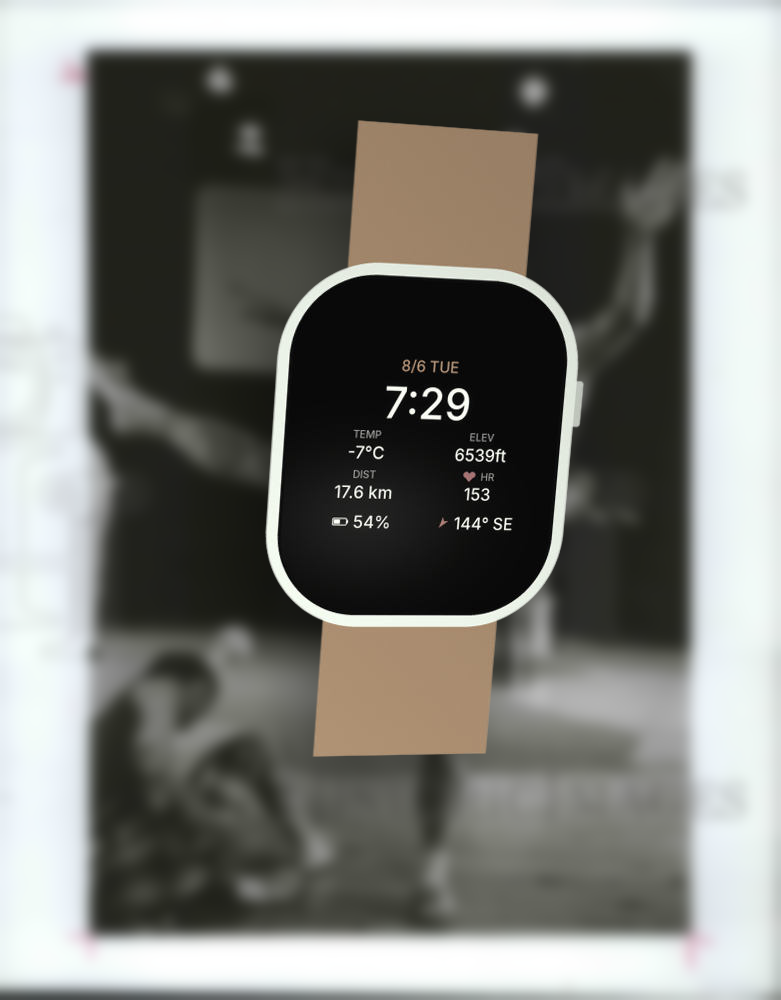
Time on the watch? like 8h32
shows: 7h29
